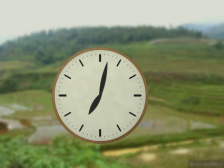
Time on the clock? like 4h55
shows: 7h02
